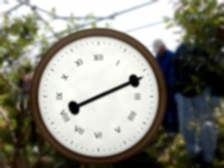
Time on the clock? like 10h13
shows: 8h11
